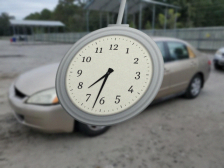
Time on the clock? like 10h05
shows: 7h32
